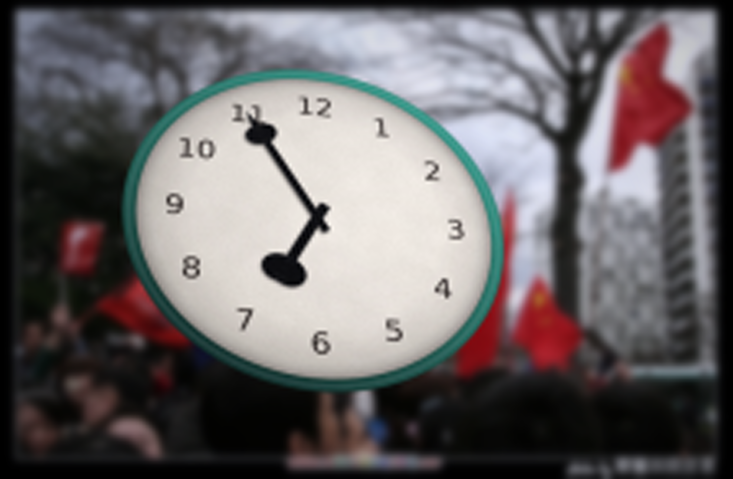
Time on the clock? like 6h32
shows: 6h55
